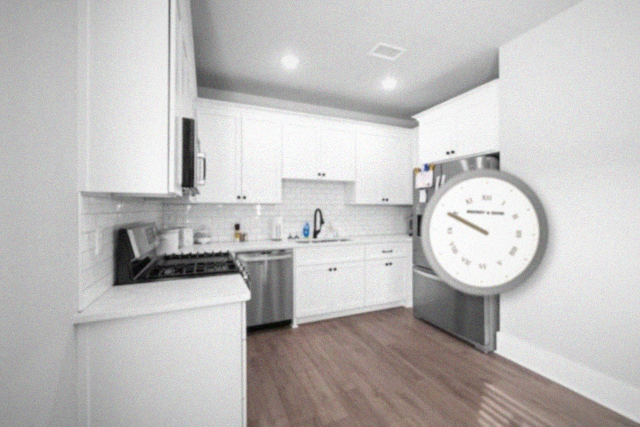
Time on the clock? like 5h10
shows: 9h49
